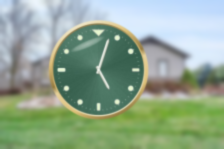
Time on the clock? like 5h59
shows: 5h03
